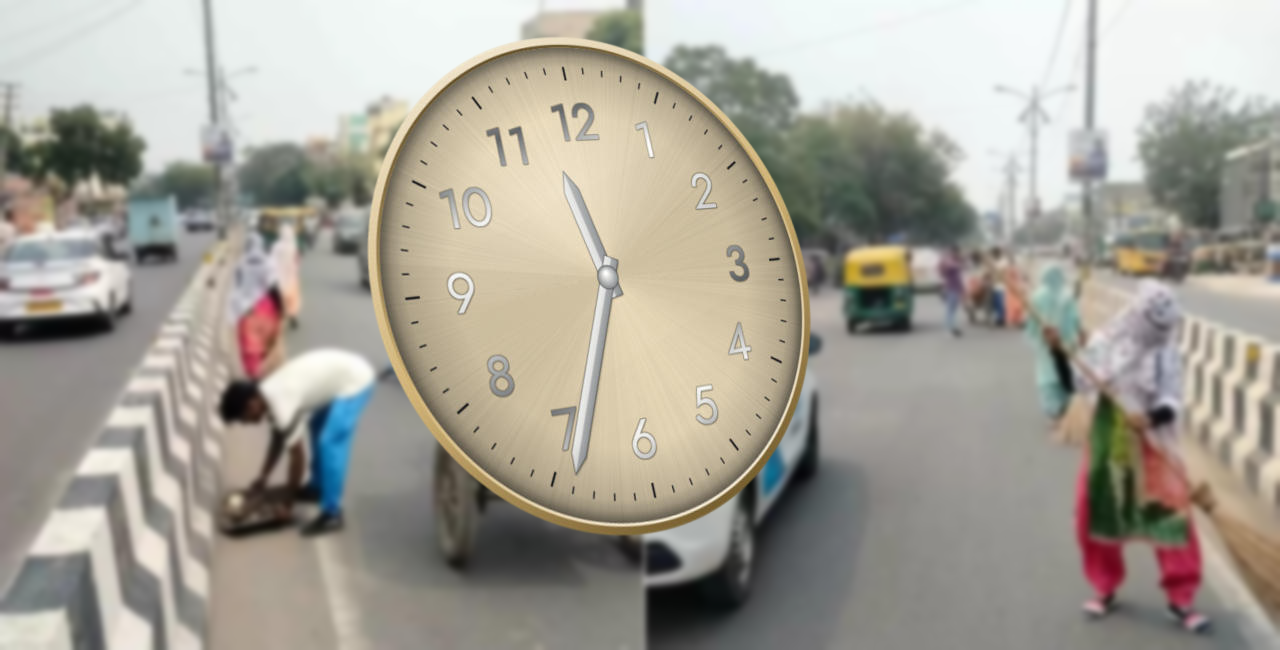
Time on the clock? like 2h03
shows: 11h34
